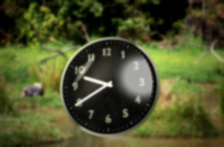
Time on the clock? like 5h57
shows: 9h40
